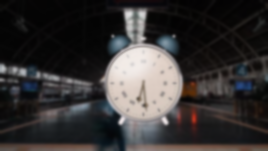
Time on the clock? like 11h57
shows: 6h29
